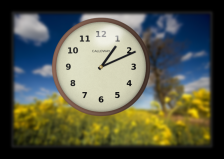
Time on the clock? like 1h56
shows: 1h11
